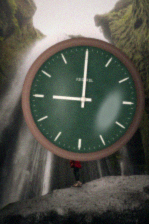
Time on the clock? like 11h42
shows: 9h00
